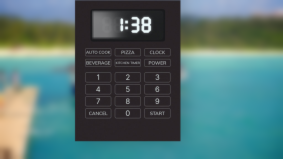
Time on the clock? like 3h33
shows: 1h38
